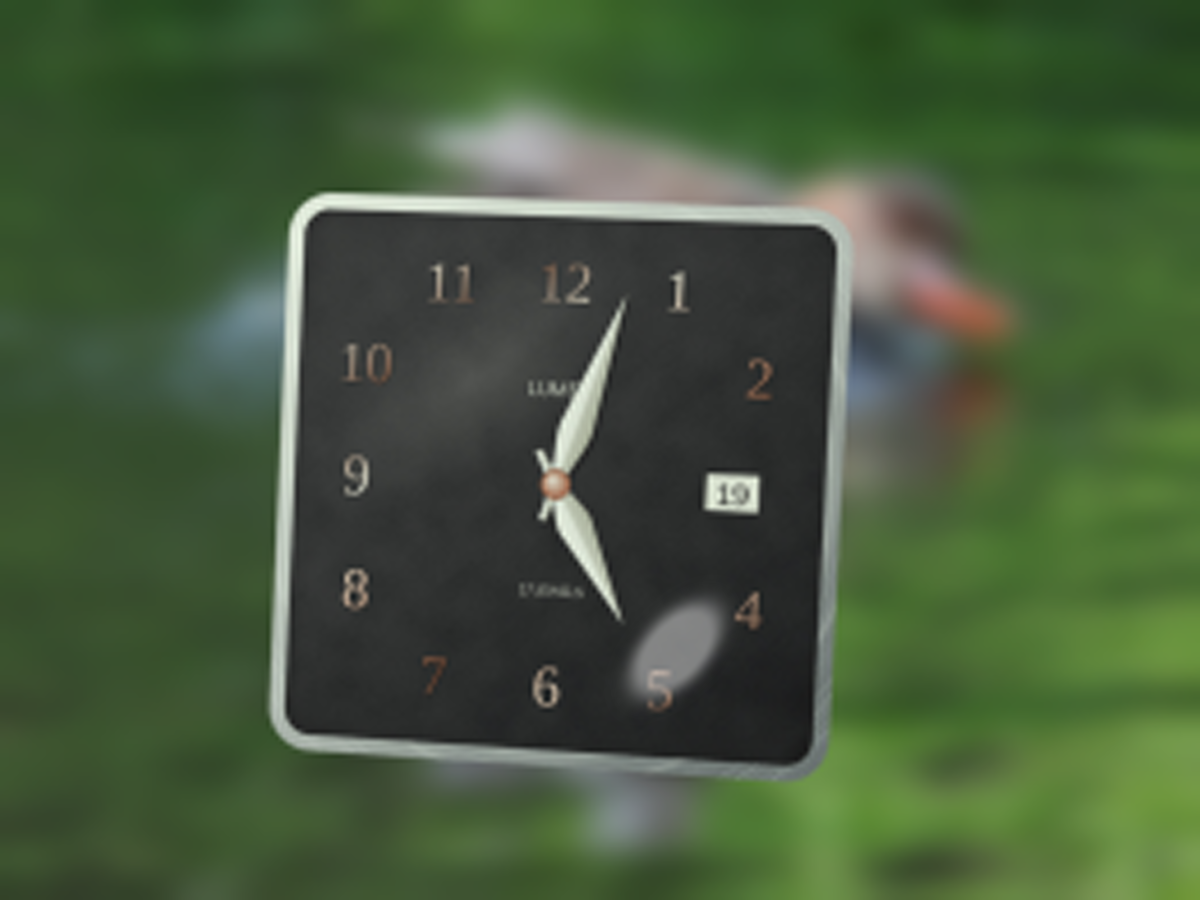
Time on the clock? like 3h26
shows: 5h03
